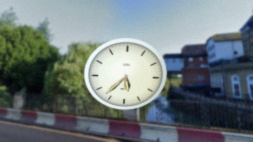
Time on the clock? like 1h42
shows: 5h37
